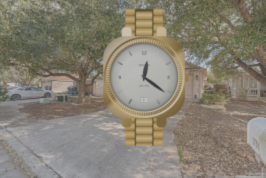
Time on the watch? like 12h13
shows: 12h21
